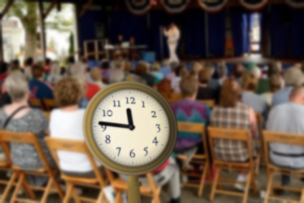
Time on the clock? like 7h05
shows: 11h46
